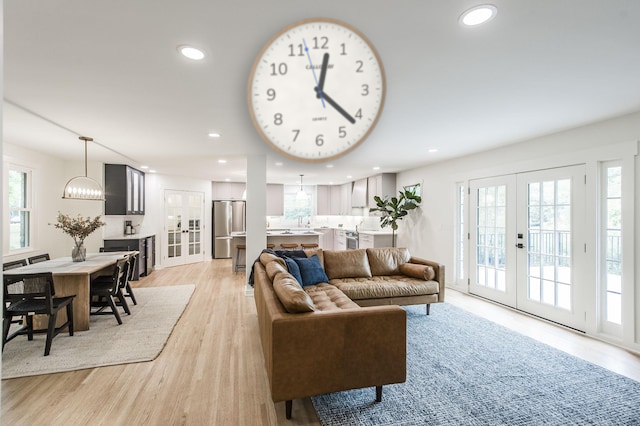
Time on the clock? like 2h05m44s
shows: 12h21m57s
